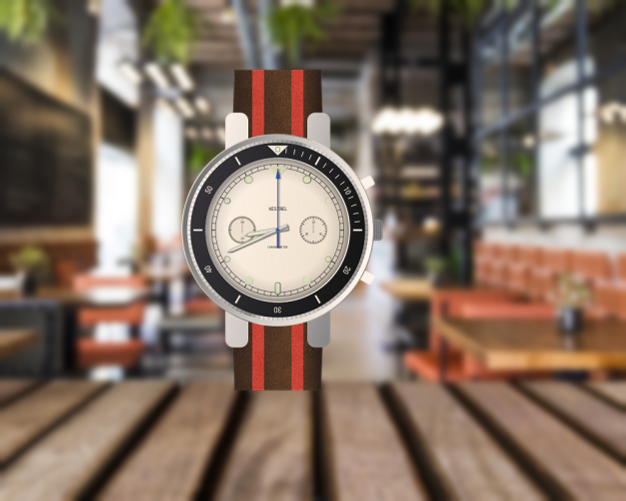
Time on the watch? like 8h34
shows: 8h41
